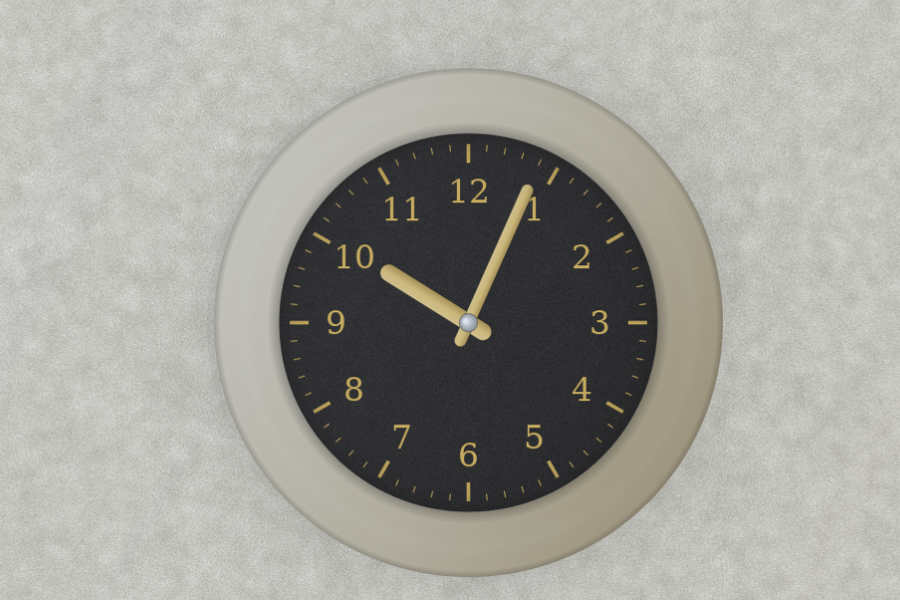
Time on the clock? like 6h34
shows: 10h04
